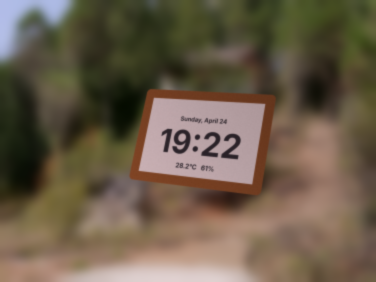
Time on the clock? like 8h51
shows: 19h22
